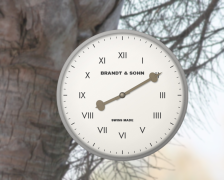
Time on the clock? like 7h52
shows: 8h10
